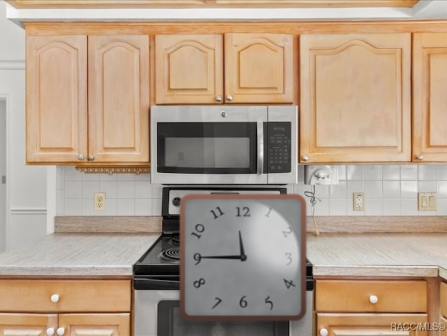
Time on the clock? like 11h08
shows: 11h45
